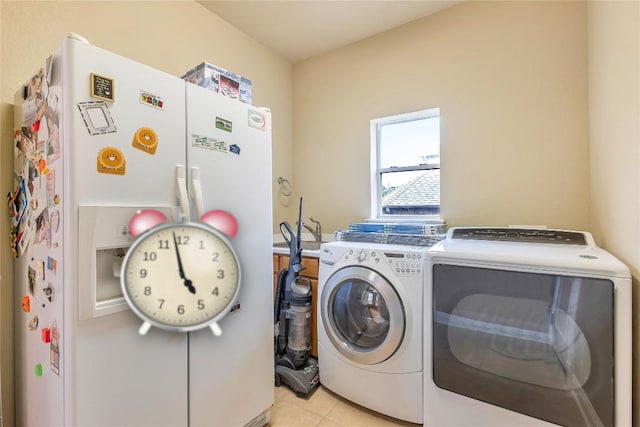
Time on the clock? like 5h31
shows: 4h58
